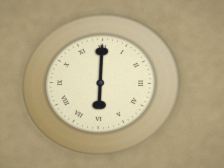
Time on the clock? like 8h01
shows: 6h00
